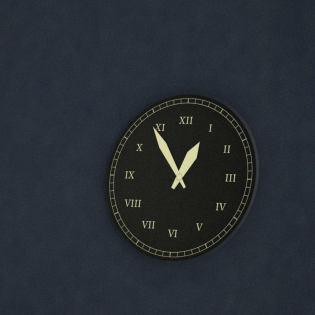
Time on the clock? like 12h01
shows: 12h54
